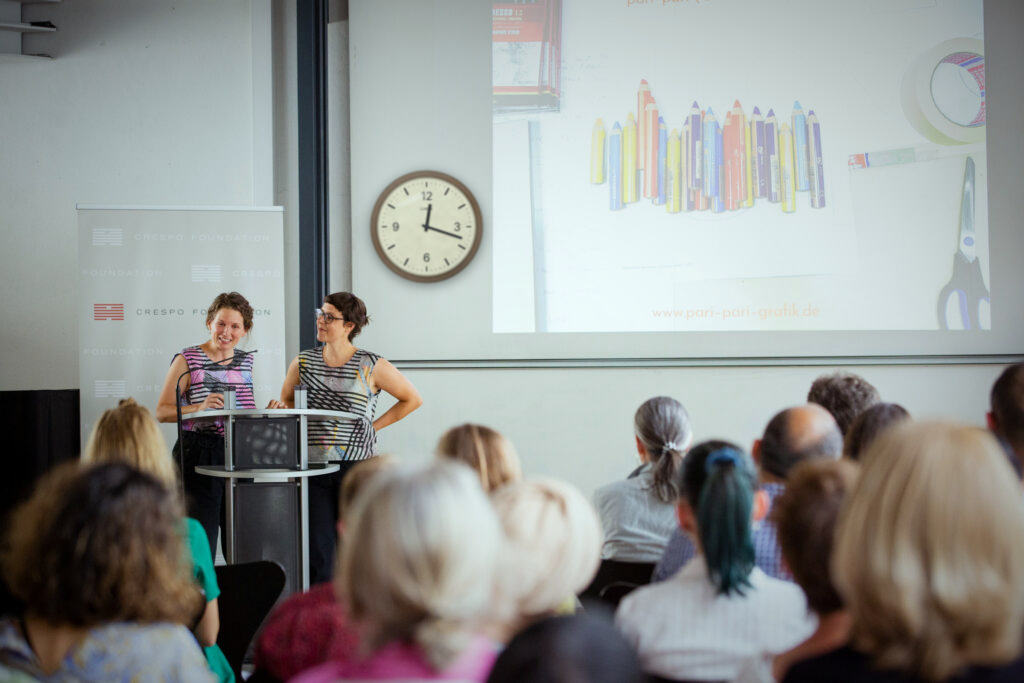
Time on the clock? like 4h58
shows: 12h18
